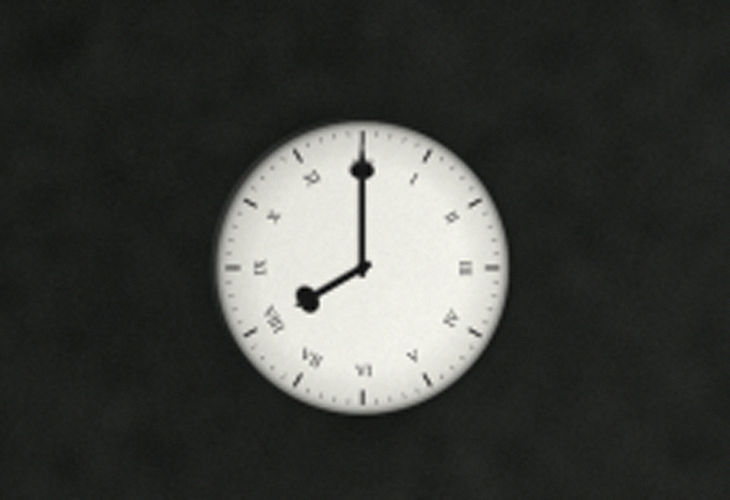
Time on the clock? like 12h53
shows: 8h00
